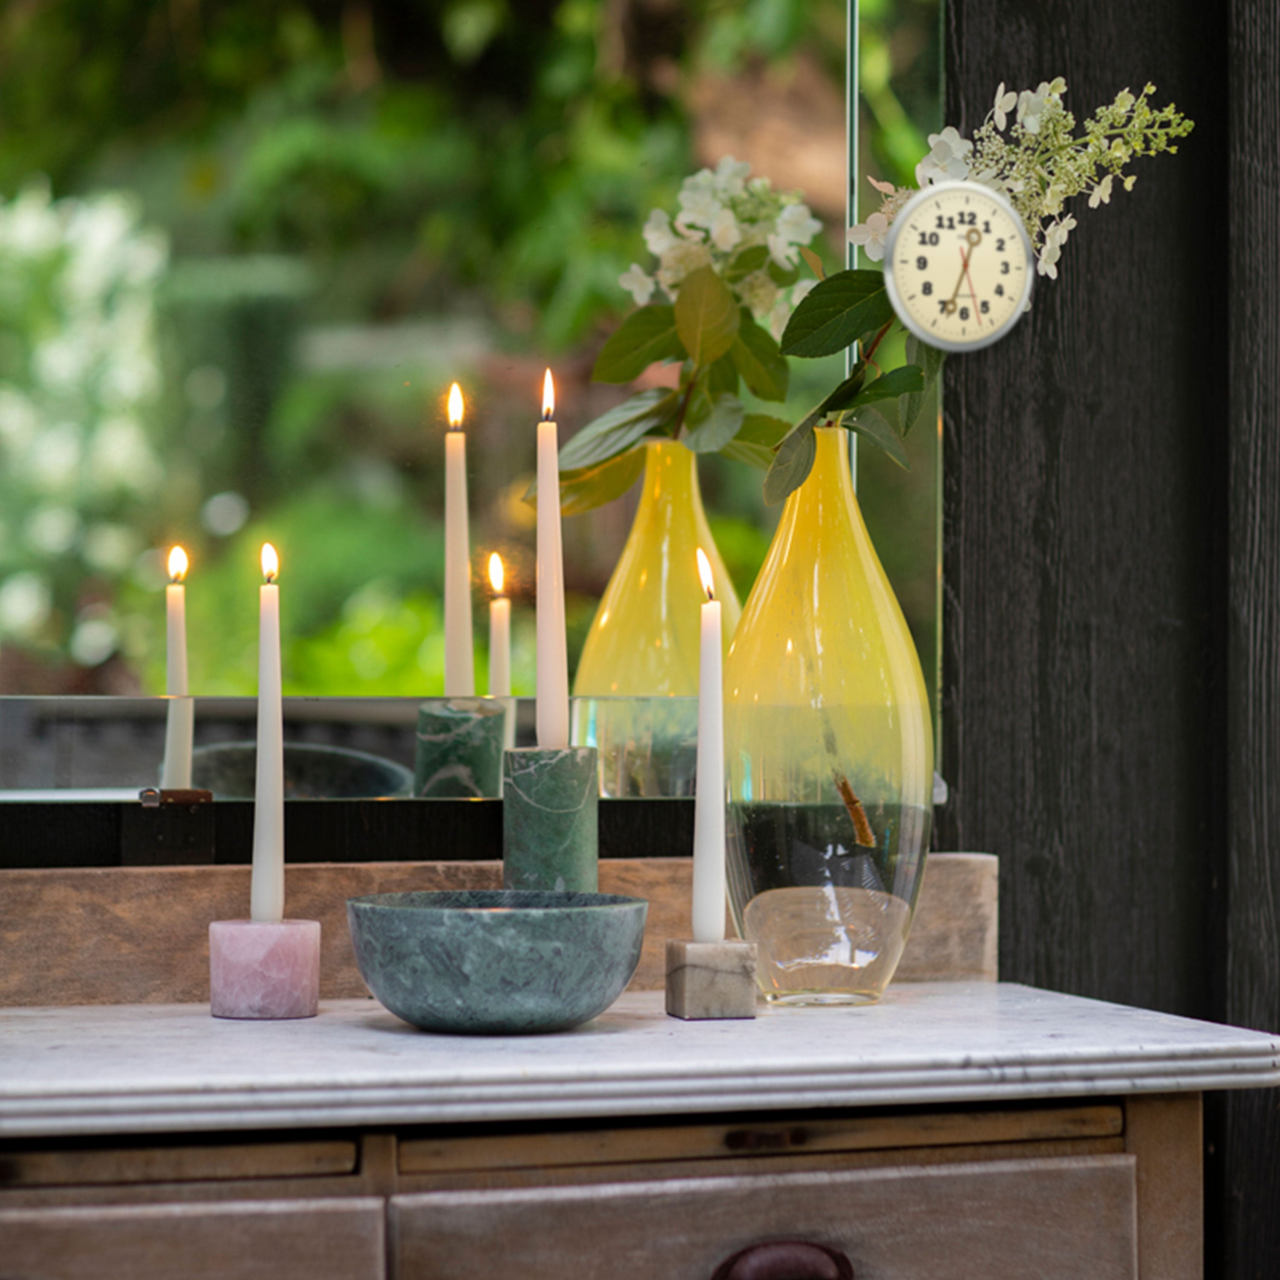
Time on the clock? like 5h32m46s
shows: 12h33m27s
